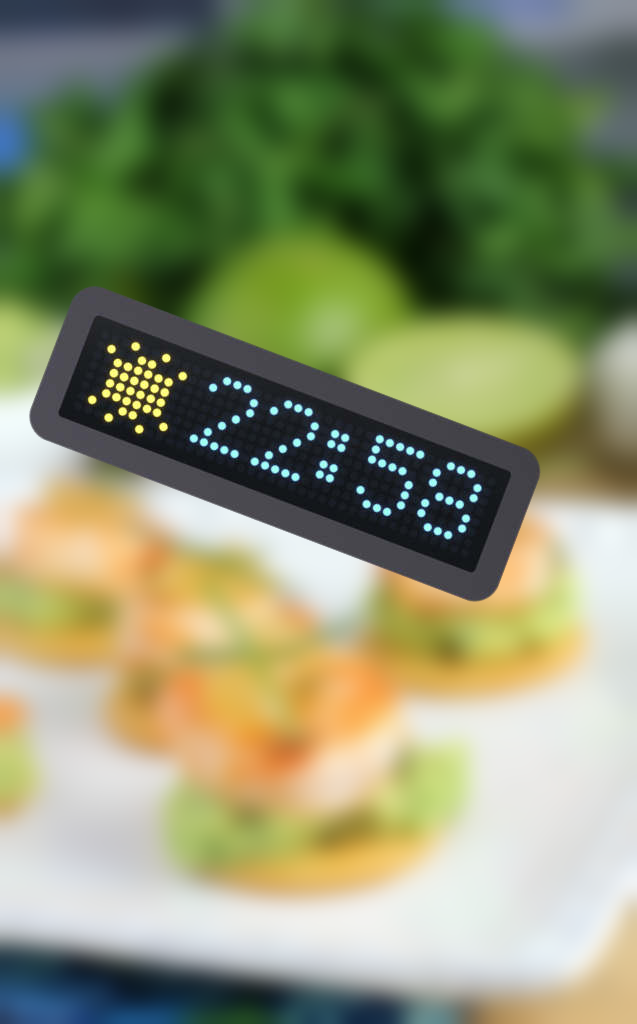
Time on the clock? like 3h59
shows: 22h58
